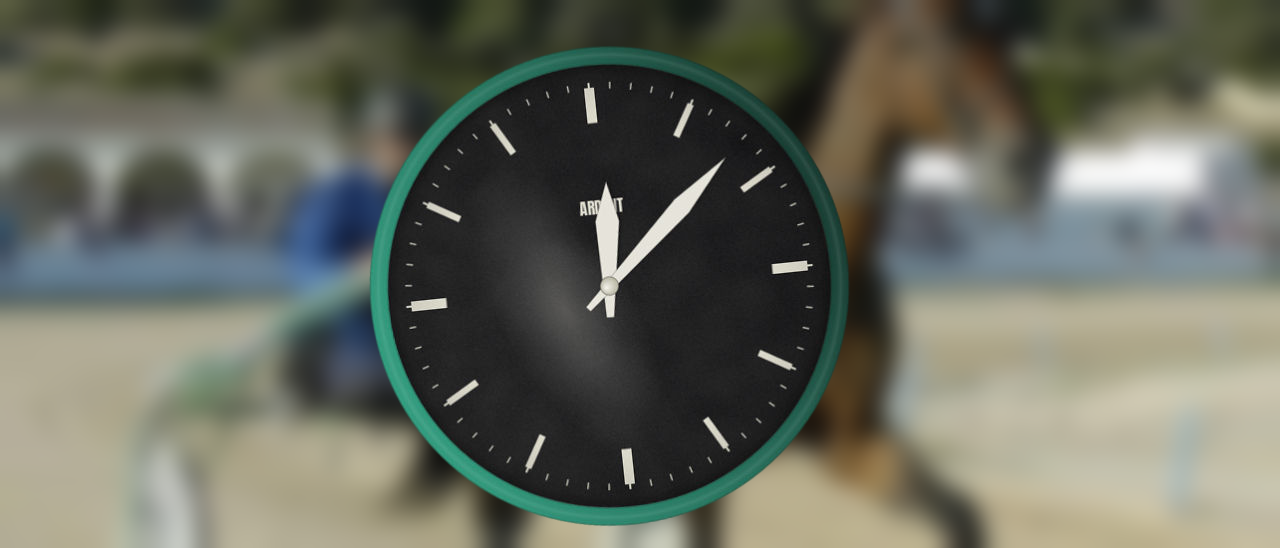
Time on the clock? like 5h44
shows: 12h08
